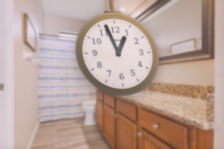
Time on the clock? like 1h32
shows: 12h57
